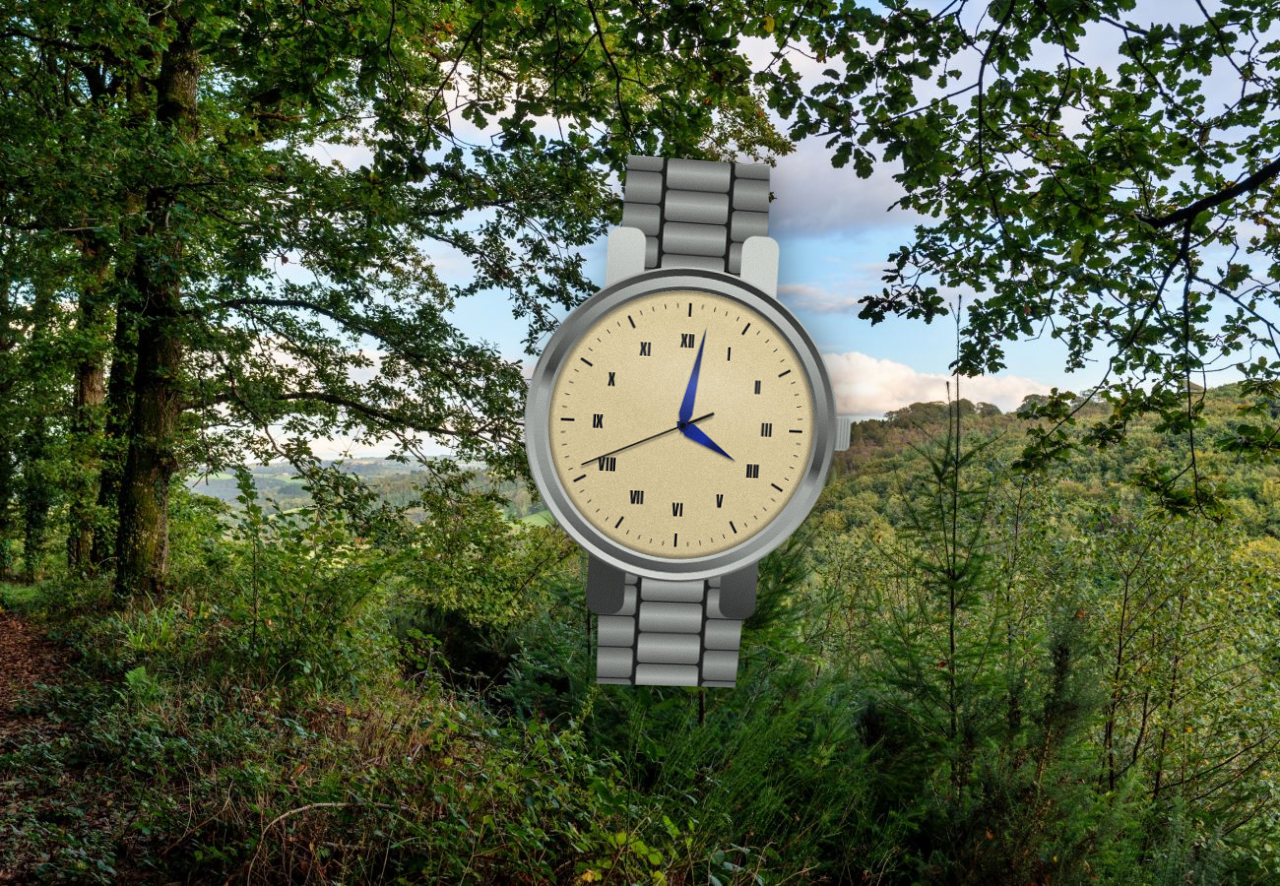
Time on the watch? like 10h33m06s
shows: 4h01m41s
